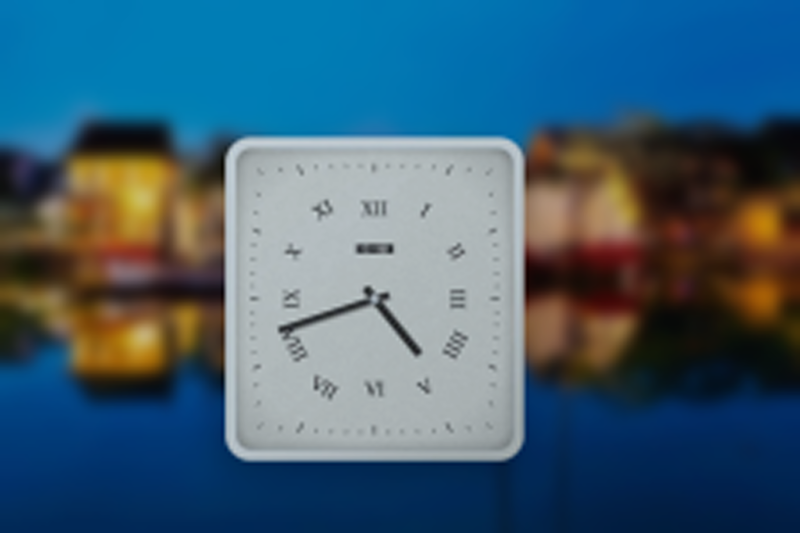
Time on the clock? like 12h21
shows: 4h42
